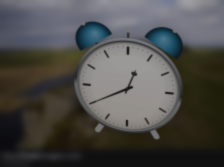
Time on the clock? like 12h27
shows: 12h40
